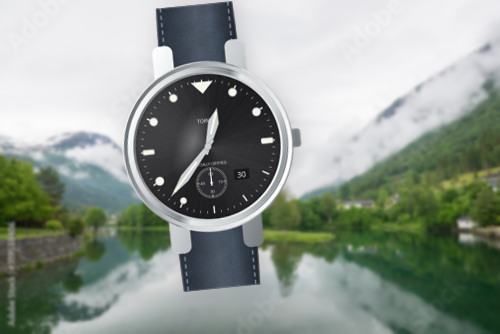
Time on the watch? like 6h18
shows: 12h37
